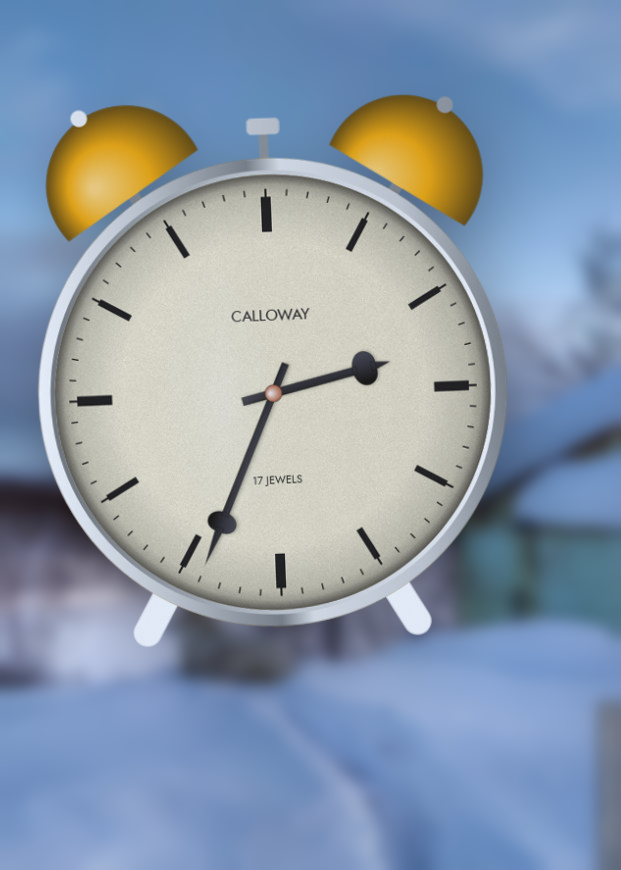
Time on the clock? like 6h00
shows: 2h34
